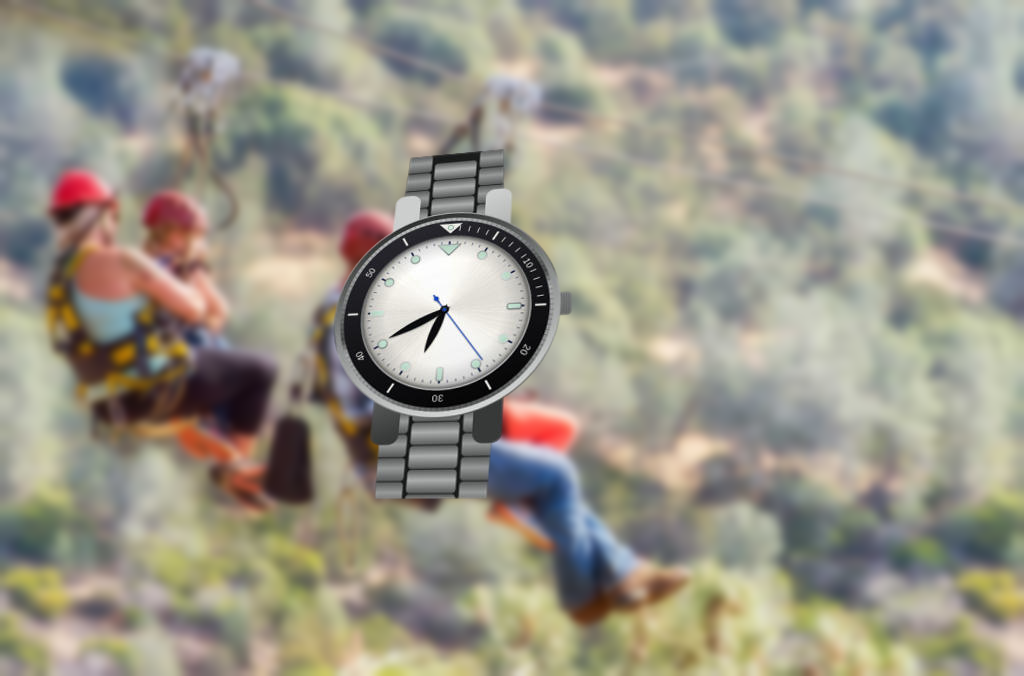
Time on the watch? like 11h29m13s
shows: 6h40m24s
